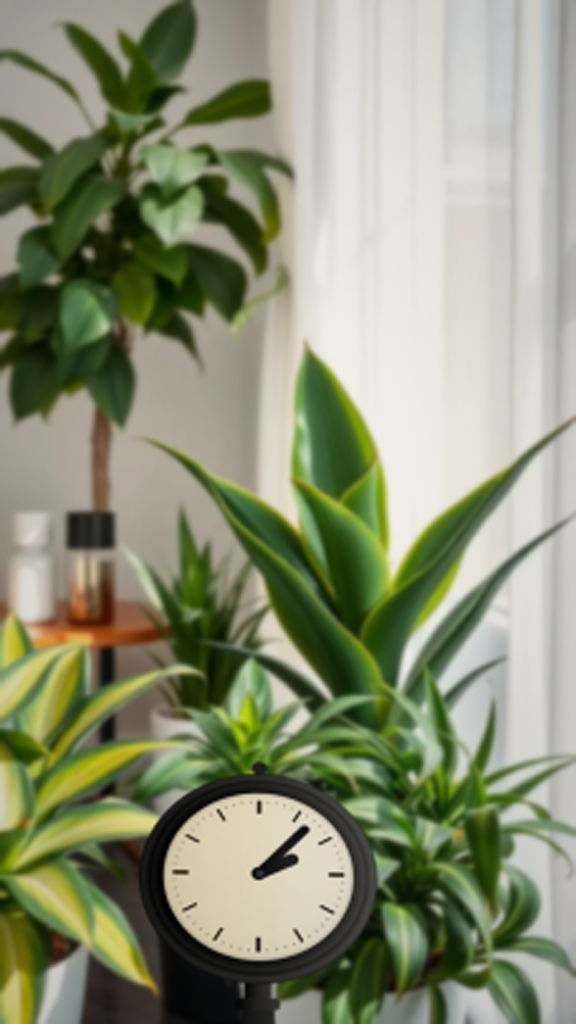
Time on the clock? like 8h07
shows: 2h07
